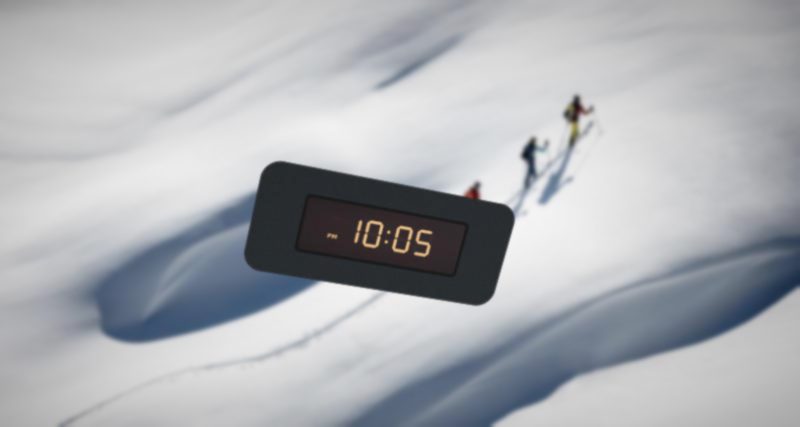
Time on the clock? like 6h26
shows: 10h05
